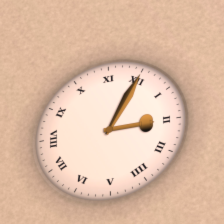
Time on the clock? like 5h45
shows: 2h00
